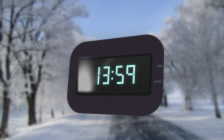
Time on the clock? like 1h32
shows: 13h59
